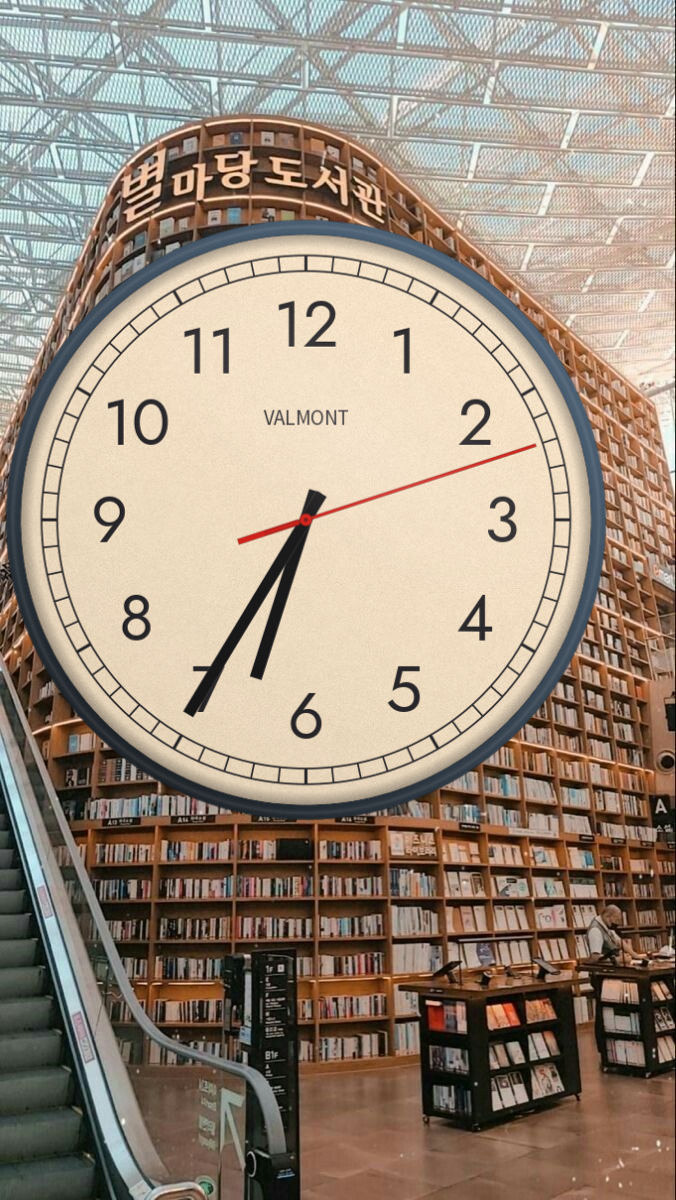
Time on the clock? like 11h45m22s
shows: 6h35m12s
